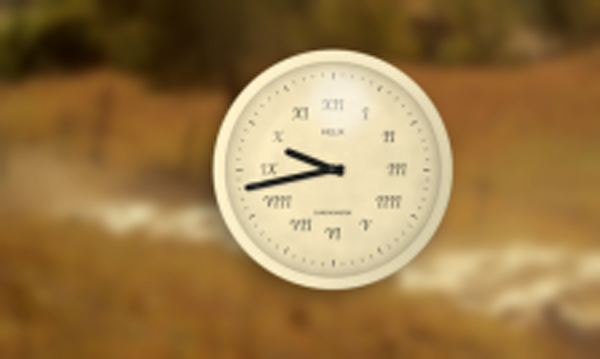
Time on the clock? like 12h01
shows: 9h43
